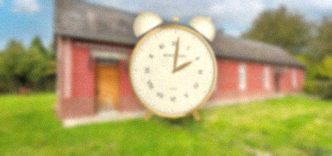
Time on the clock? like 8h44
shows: 2h01
